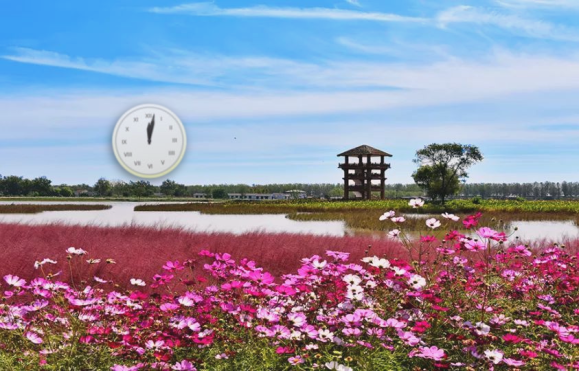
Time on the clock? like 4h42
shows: 12h02
